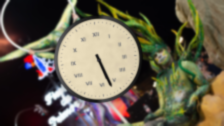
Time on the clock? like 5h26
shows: 5h27
